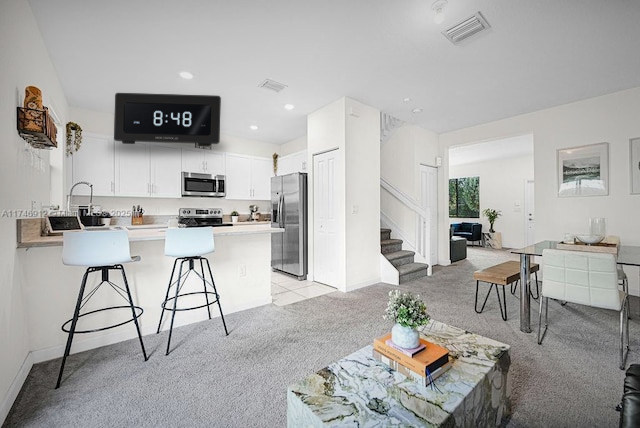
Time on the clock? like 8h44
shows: 8h48
